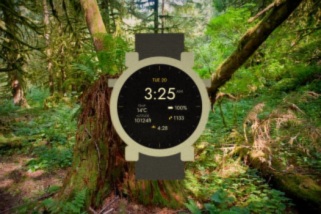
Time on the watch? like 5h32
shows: 3h25
